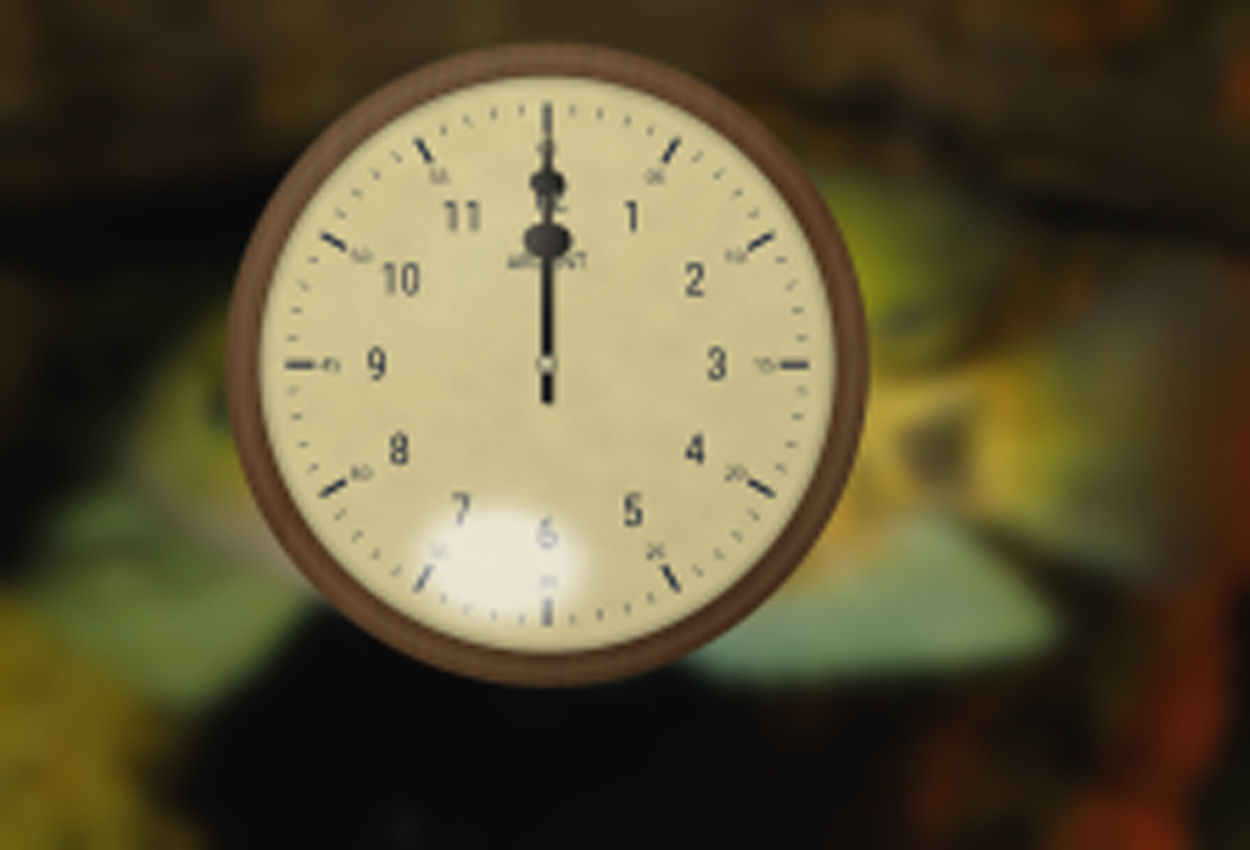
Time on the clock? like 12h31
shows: 12h00
